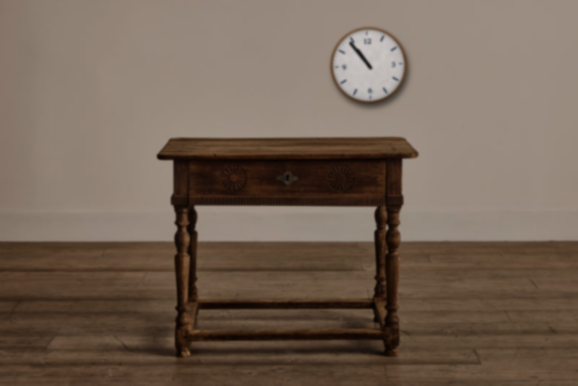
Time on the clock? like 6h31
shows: 10h54
